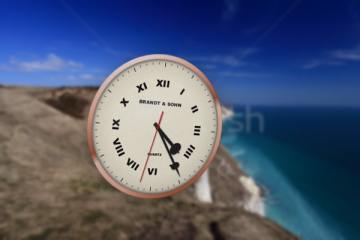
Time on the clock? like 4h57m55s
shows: 4h24m32s
